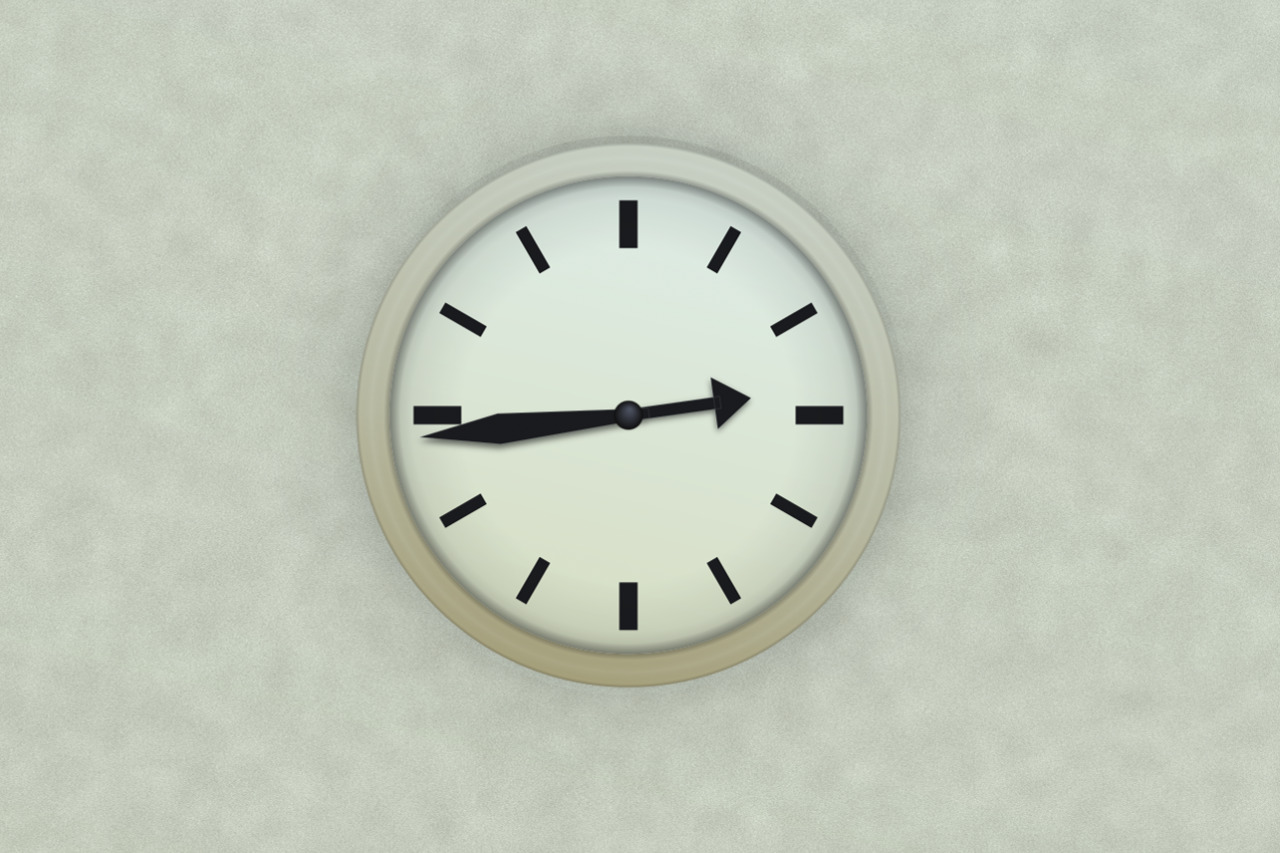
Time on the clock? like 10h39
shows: 2h44
